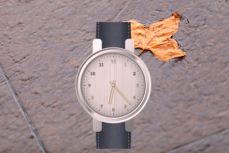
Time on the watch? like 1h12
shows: 6h23
